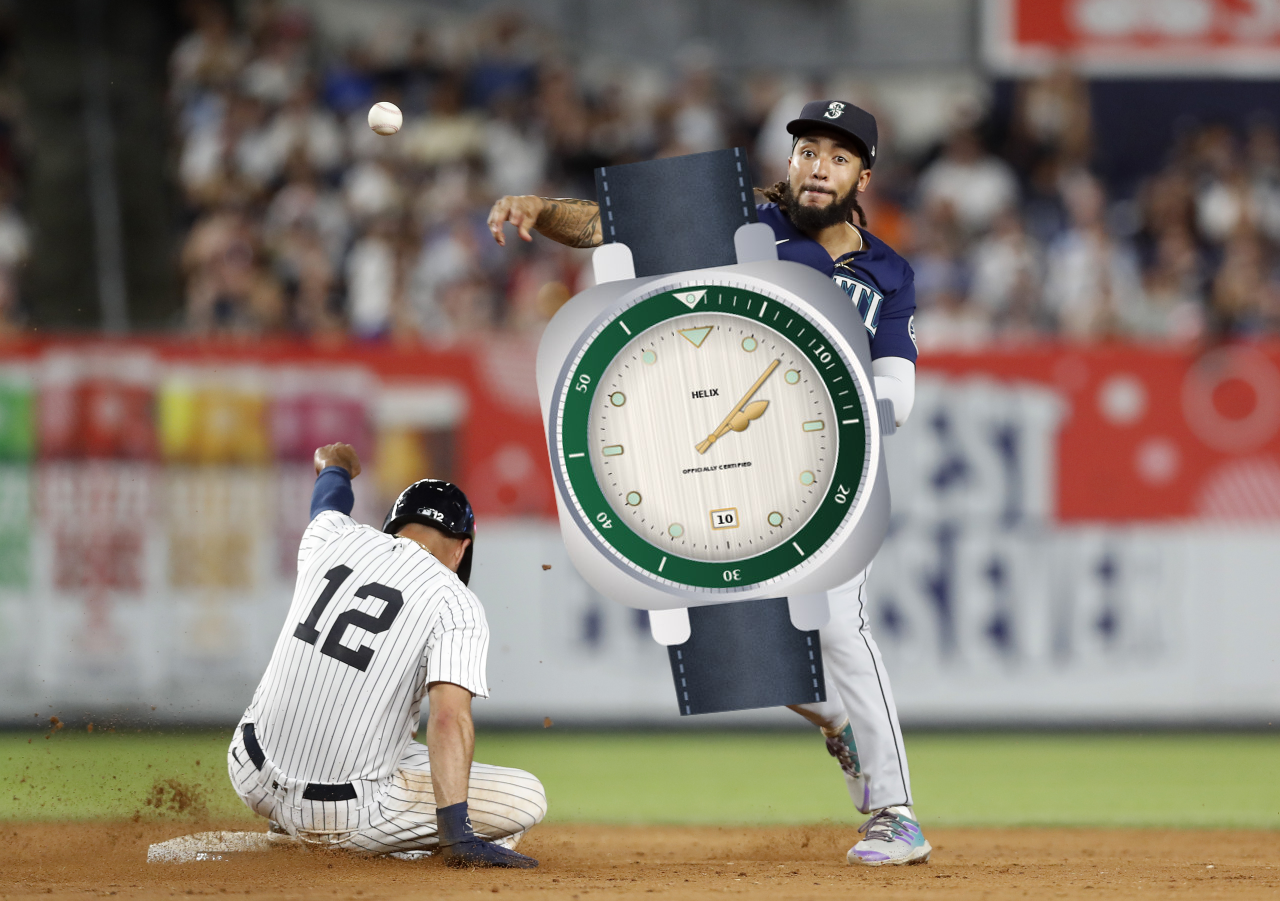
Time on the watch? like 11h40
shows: 2h08
